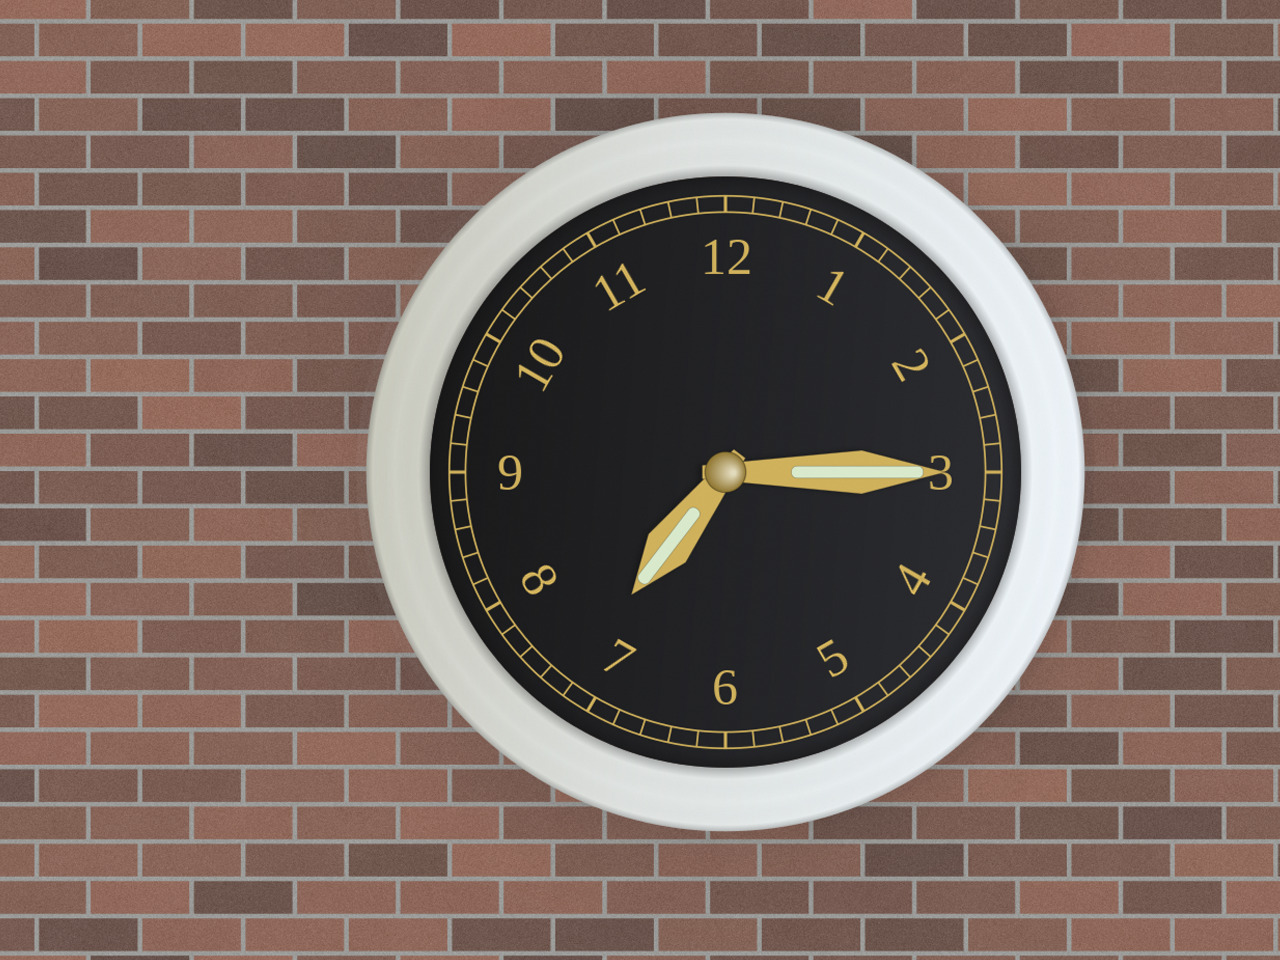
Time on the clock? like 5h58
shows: 7h15
